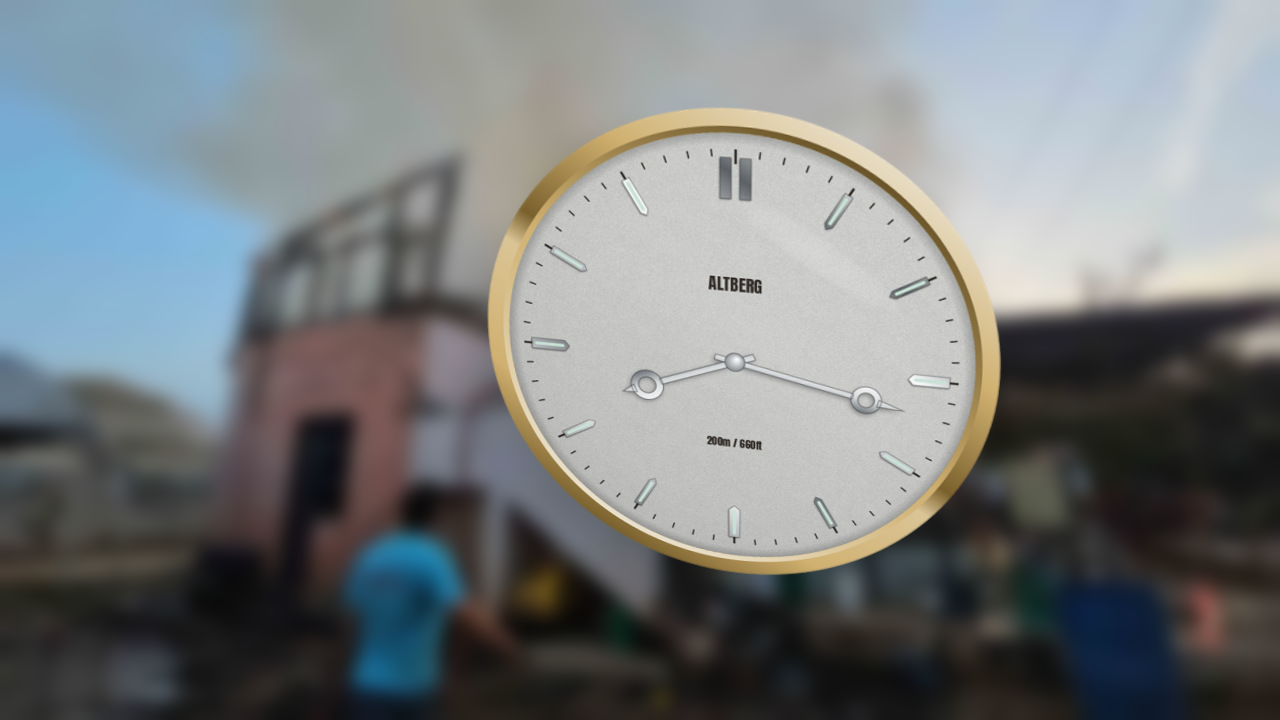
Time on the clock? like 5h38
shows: 8h17
